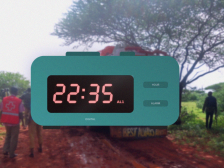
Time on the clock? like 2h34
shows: 22h35
